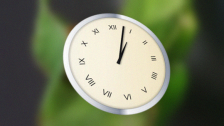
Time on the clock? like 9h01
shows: 1h03
